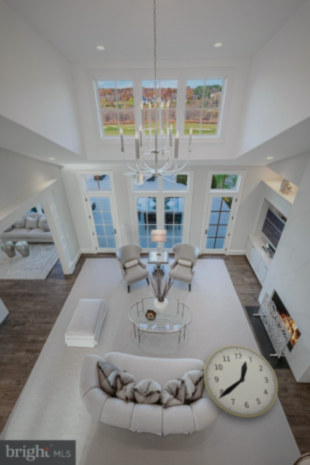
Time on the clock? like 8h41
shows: 12h39
